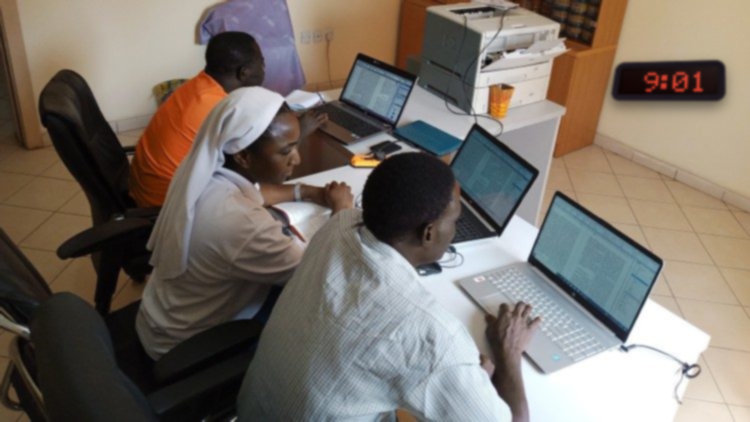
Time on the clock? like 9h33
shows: 9h01
